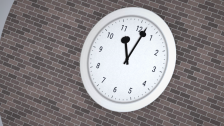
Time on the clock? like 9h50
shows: 11h02
